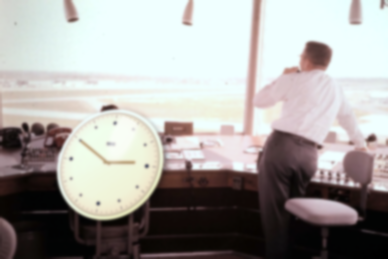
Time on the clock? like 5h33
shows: 2h50
